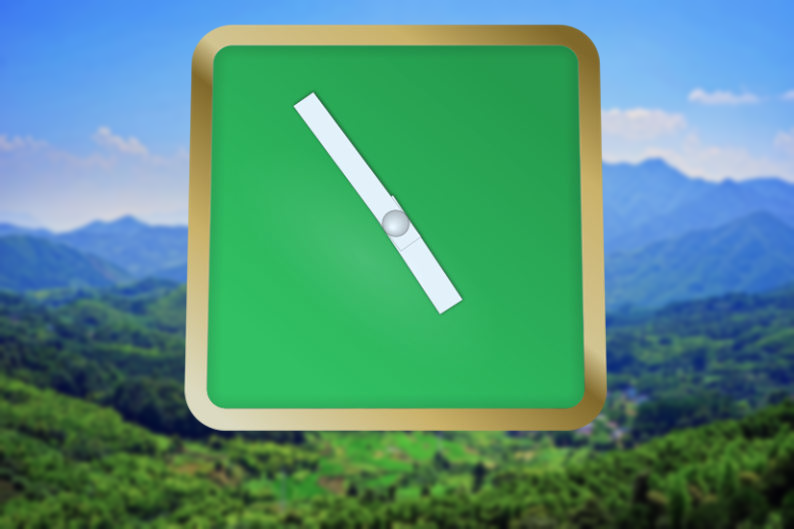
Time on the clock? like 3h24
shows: 4h54
